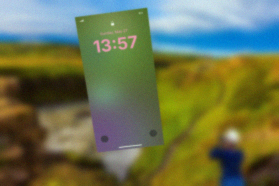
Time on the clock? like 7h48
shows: 13h57
